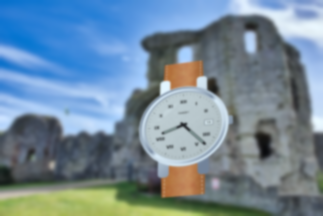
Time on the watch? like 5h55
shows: 8h23
